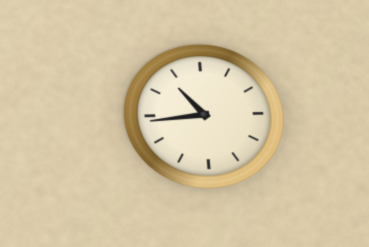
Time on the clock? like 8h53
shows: 10h44
